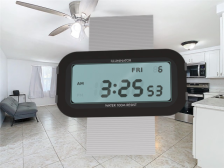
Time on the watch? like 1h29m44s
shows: 3h25m53s
